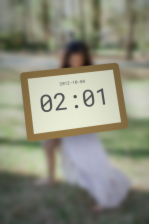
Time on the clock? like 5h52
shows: 2h01
